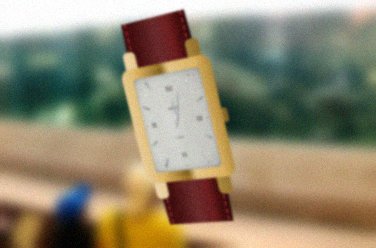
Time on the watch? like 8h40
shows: 12h03
